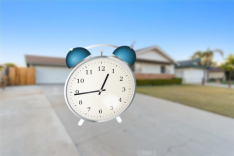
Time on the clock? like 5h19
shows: 12h44
